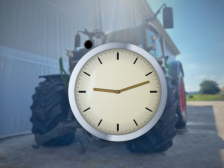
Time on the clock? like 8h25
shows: 9h12
